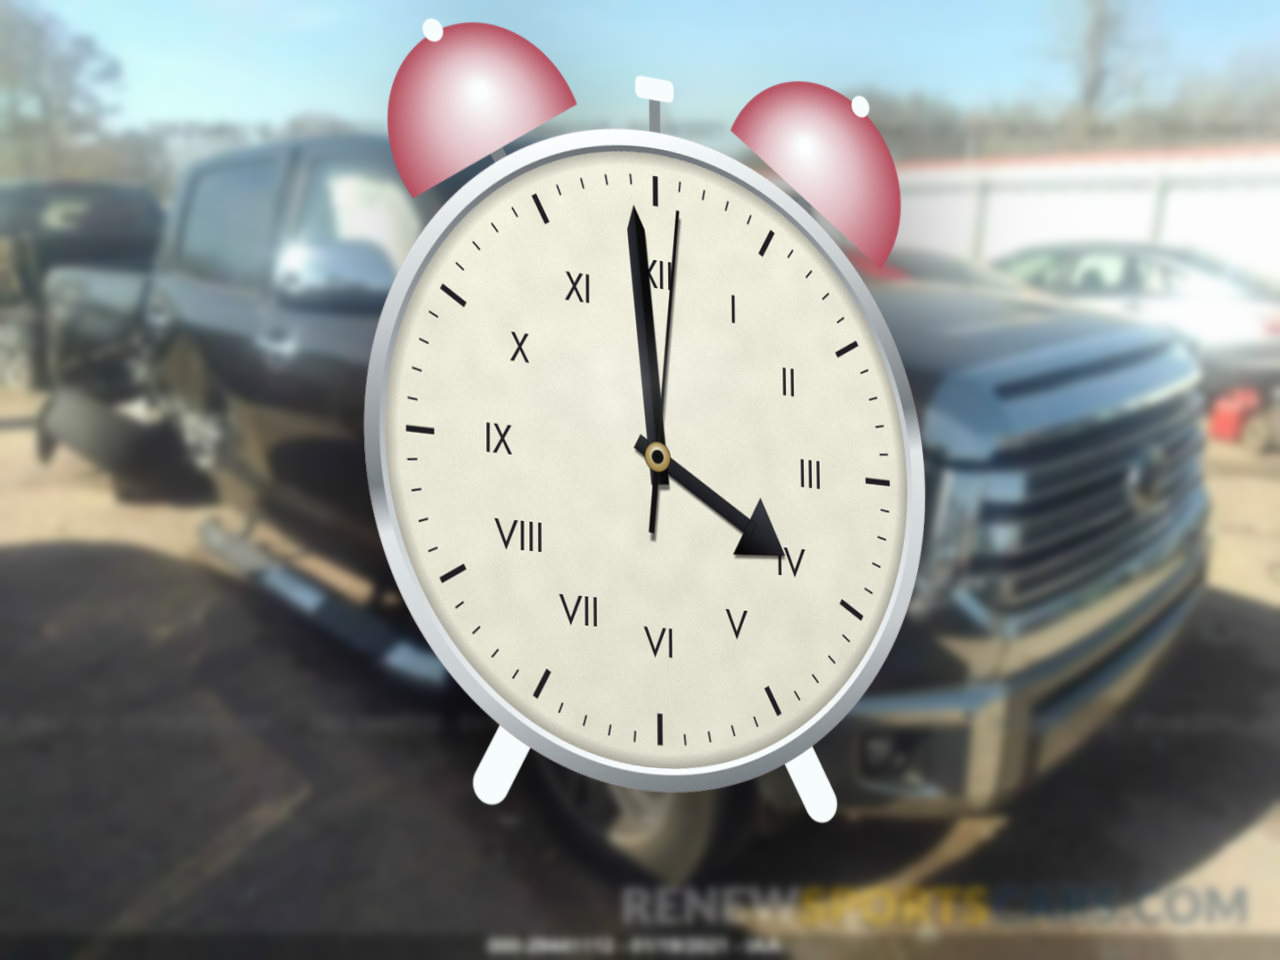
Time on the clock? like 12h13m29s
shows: 3h59m01s
